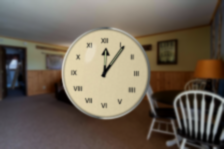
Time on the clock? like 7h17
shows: 12h06
